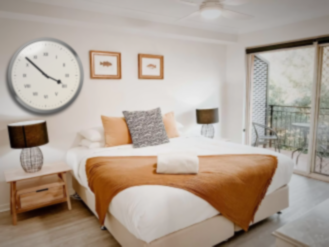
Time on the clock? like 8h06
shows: 3h52
